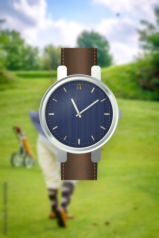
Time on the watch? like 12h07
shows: 11h09
